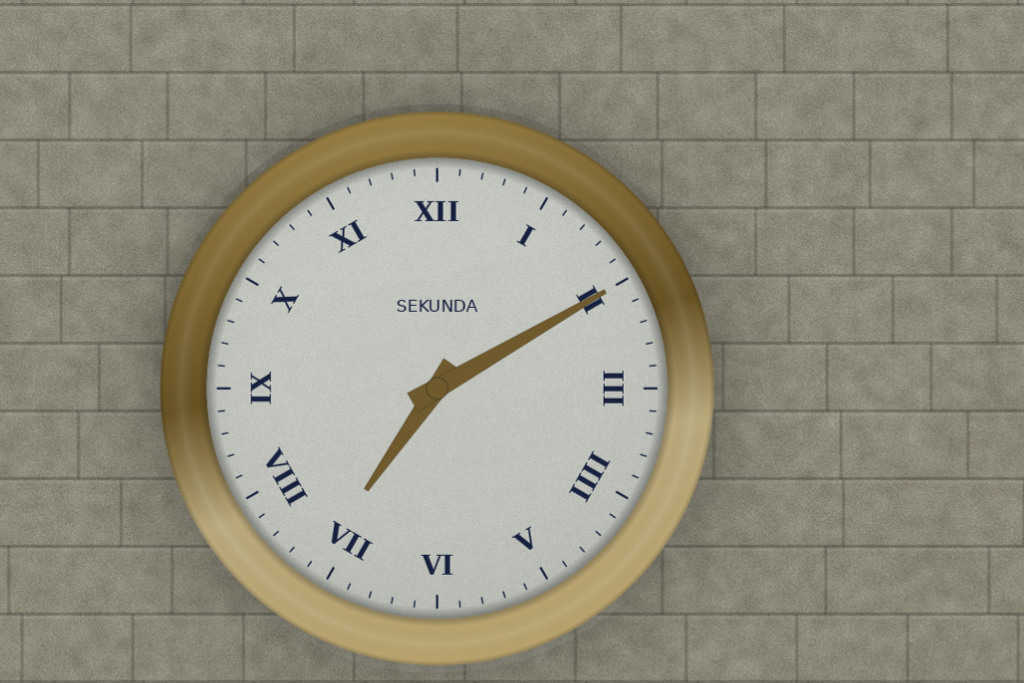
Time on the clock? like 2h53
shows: 7h10
